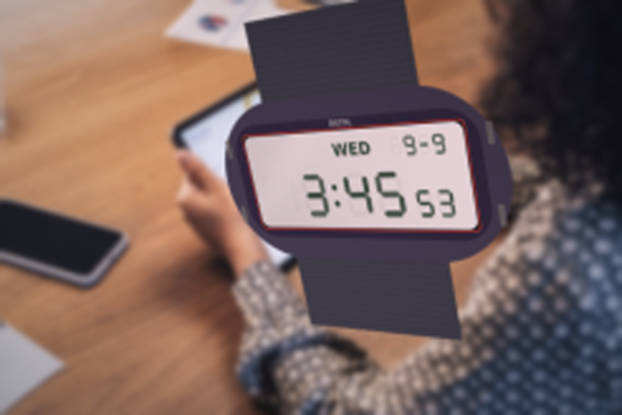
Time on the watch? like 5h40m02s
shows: 3h45m53s
